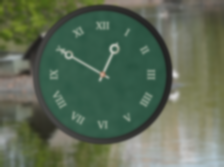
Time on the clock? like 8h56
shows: 12h50
